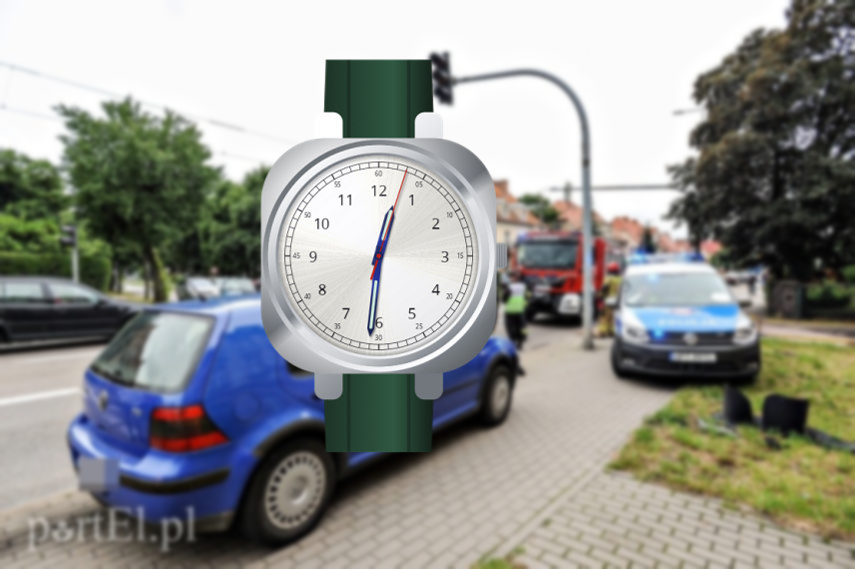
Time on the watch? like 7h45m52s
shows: 12h31m03s
